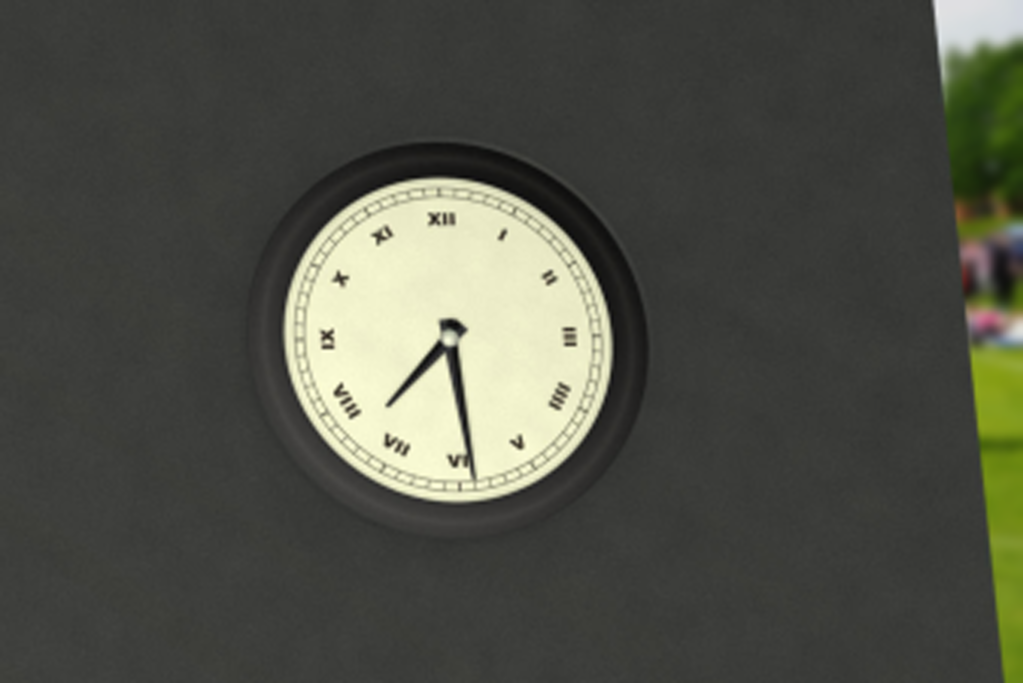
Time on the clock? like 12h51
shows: 7h29
